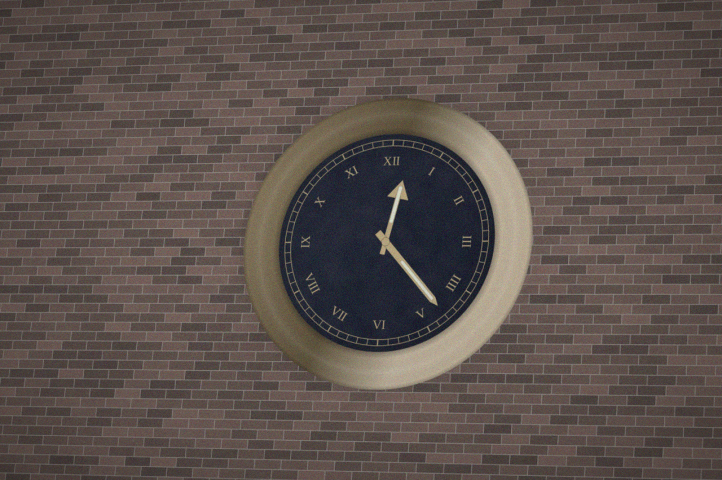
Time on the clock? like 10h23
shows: 12h23
